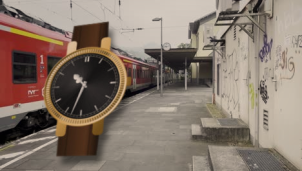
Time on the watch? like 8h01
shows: 10h33
